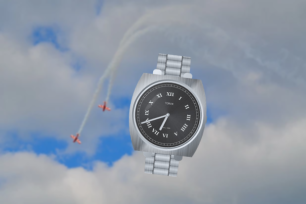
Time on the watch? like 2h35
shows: 6h41
